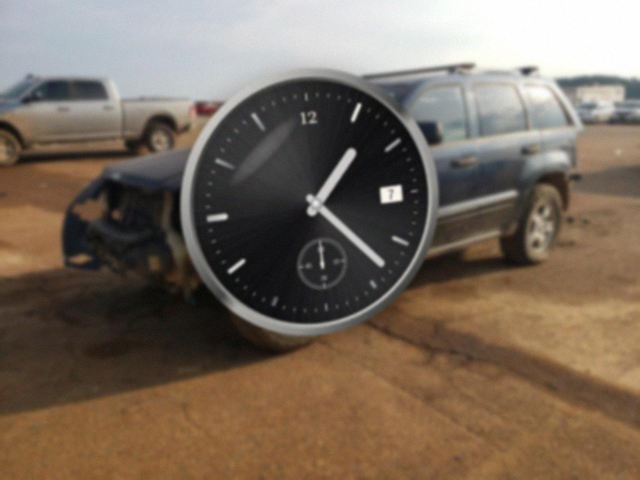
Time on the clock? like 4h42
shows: 1h23
